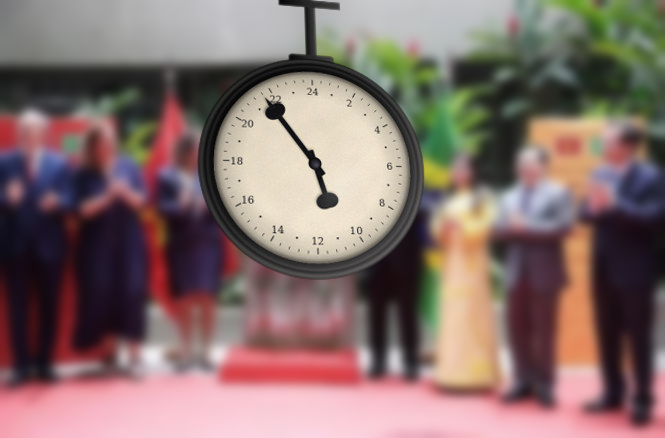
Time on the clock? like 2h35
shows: 10h54
